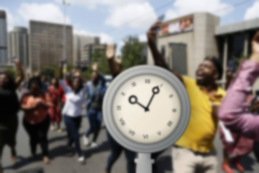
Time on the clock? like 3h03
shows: 10h04
